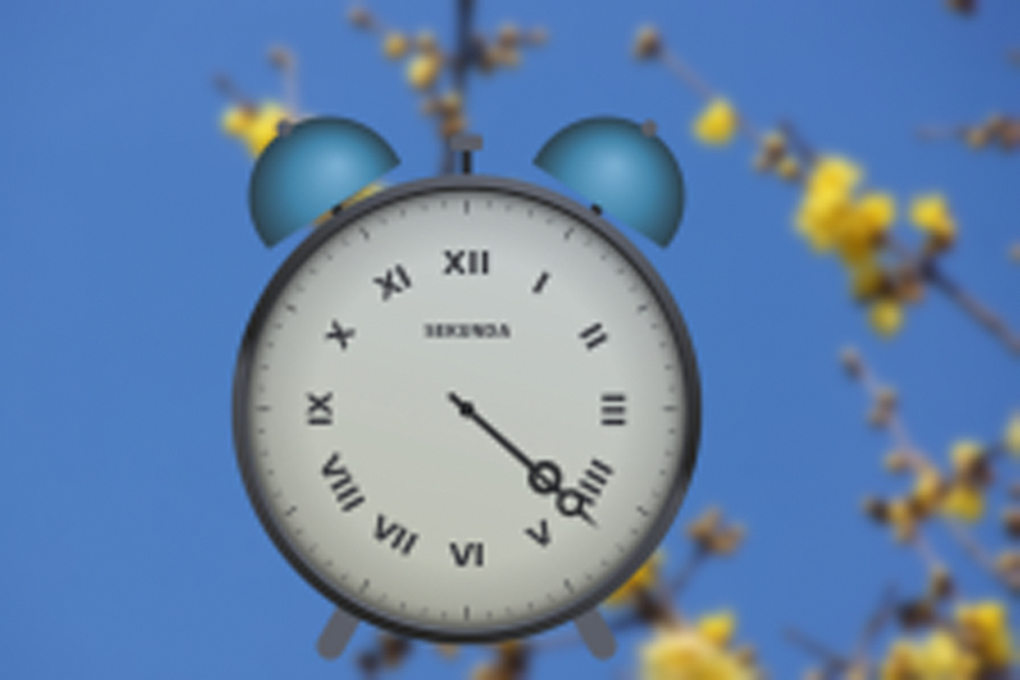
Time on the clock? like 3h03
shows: 4h22
